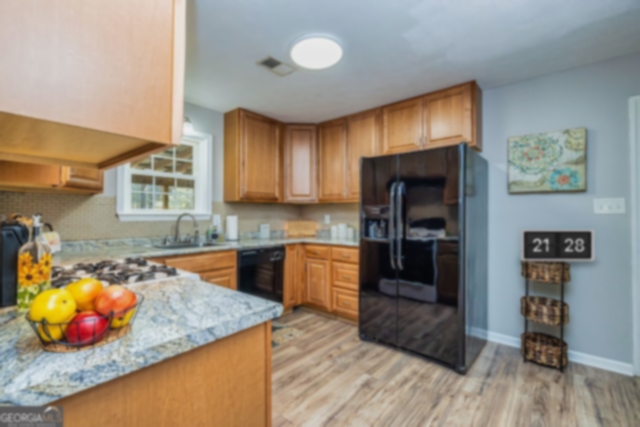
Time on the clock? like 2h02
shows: 21h28
